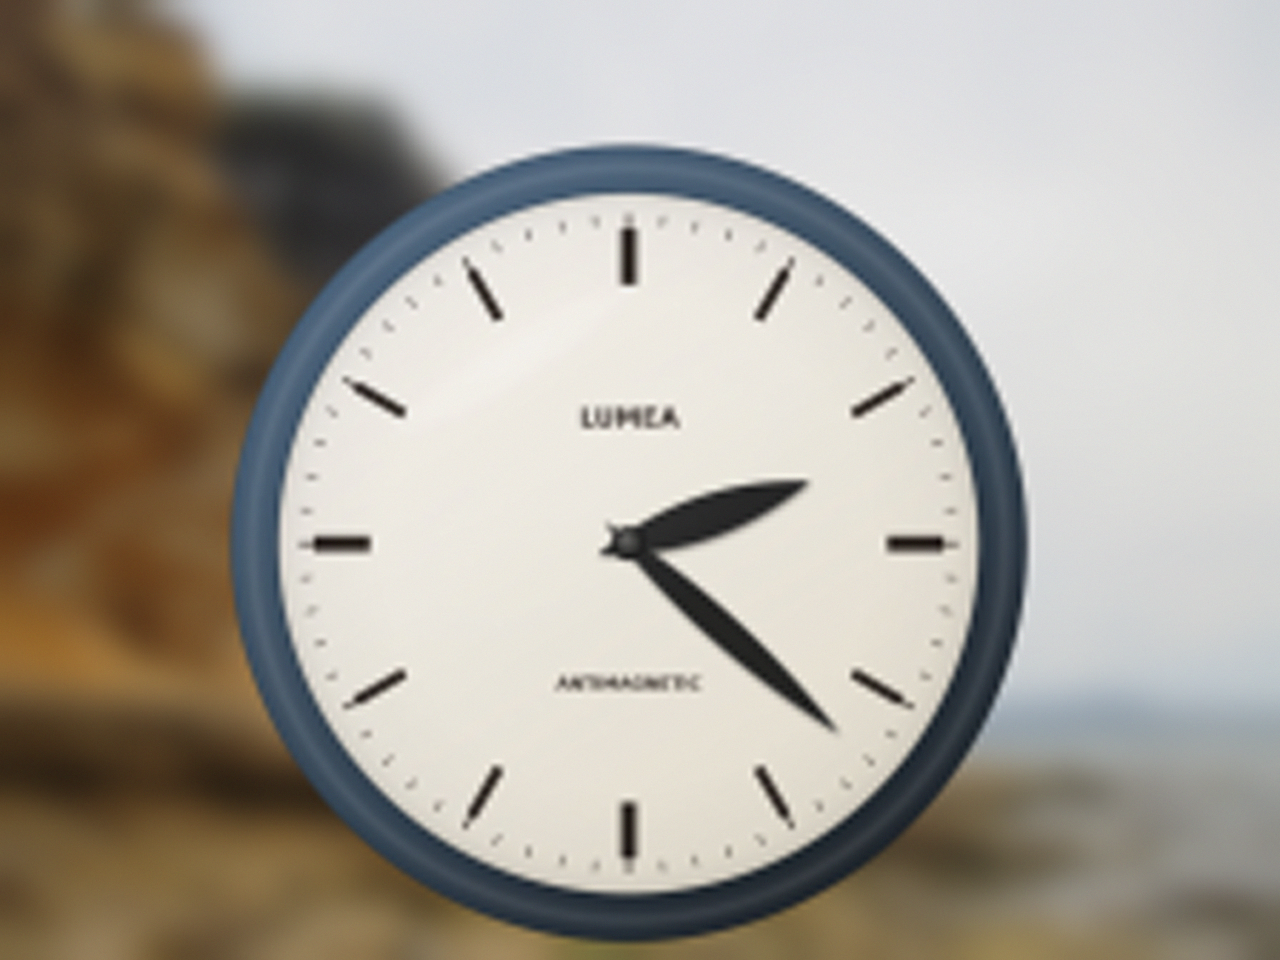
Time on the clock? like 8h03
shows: 2h22
